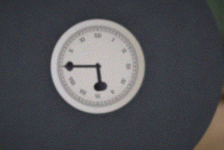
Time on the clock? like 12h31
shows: 5h45
